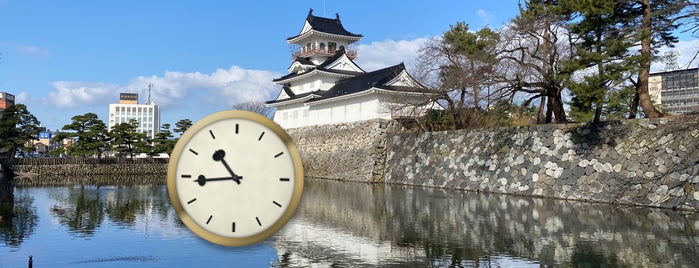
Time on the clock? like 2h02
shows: 10h44
